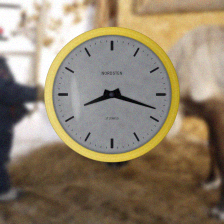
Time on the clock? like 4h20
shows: 8h18
